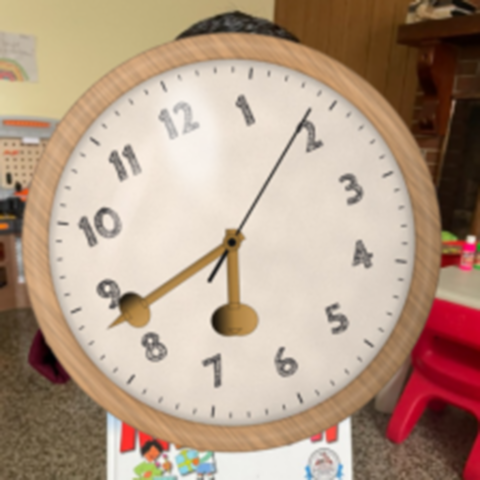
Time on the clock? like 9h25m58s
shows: 6h43m09s
